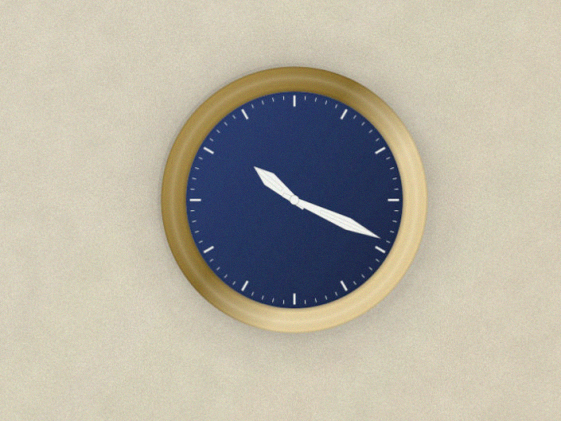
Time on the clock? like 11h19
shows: 10h19
